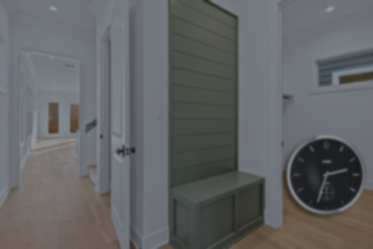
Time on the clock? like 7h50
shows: 2h33
